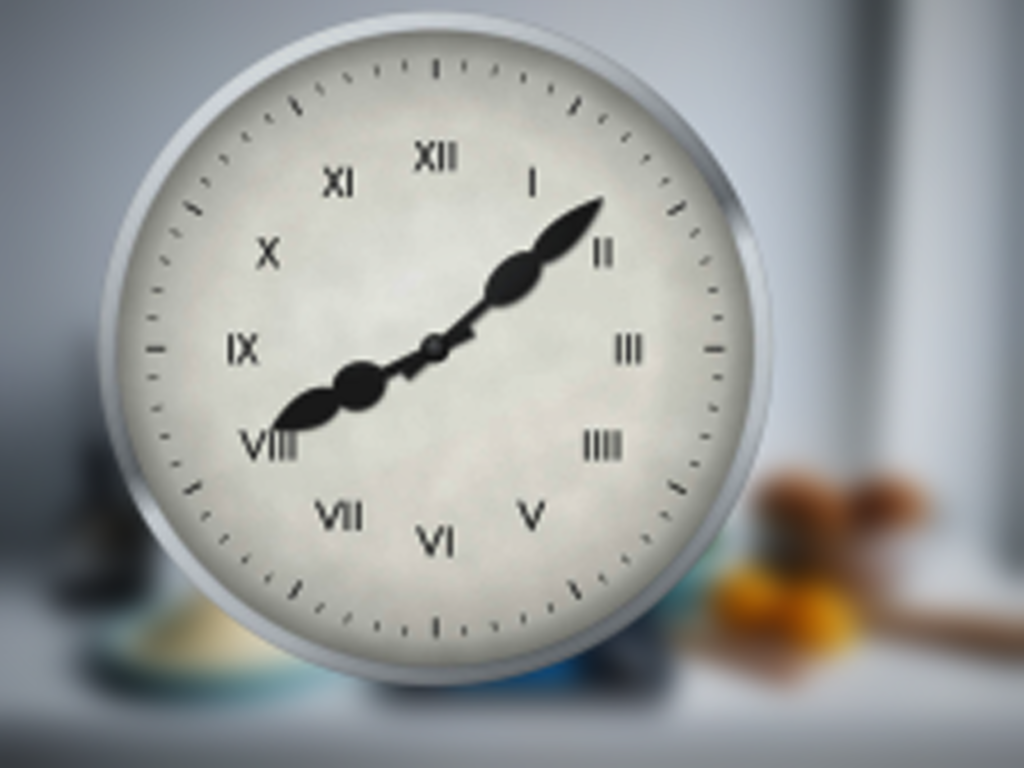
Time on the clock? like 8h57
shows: 8h08
